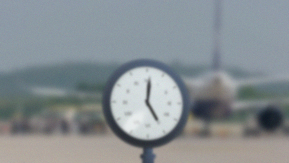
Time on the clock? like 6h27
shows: 5h01
